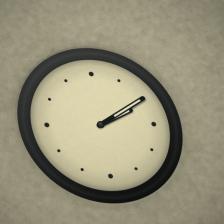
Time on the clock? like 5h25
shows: 2h10
